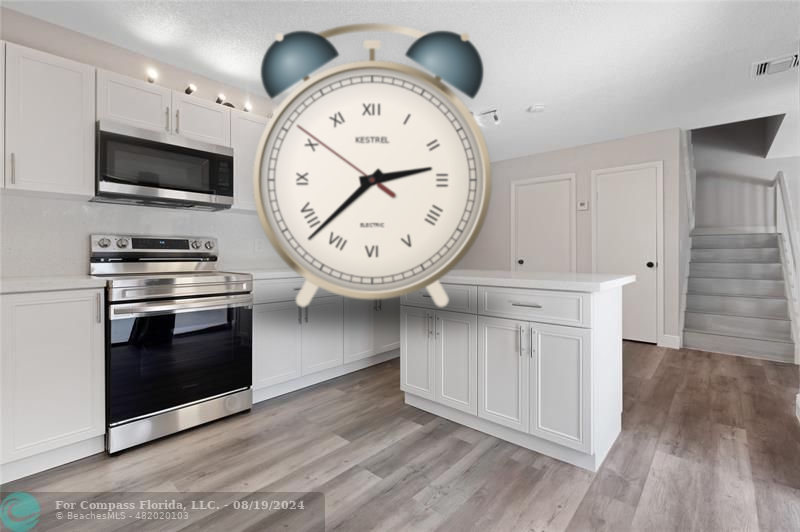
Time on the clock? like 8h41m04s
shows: 2h37m51s
